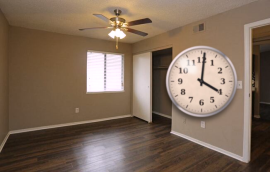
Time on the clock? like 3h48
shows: 4h01
